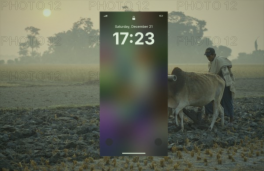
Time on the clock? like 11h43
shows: 17h23
